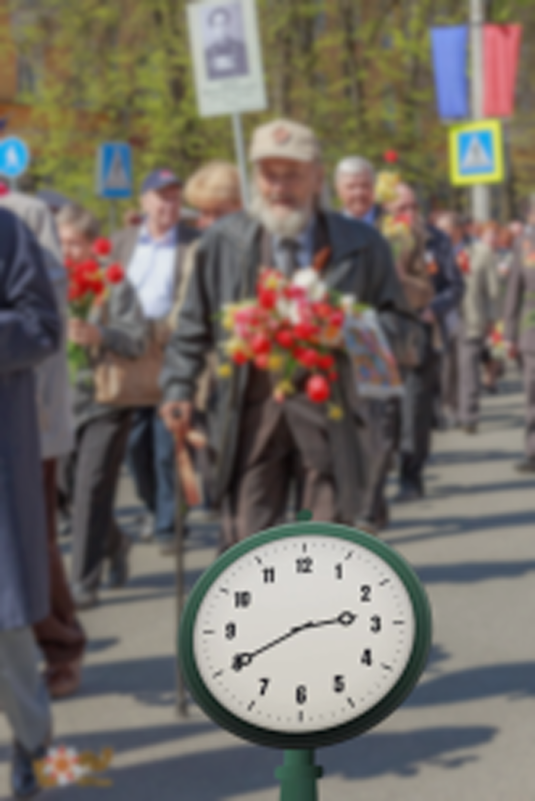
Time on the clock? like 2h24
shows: 2h40
